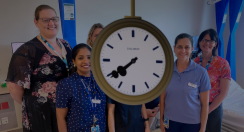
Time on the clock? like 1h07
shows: 7h39
